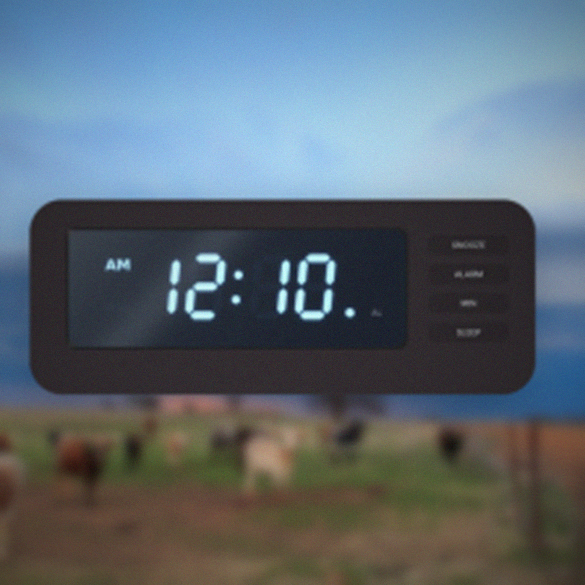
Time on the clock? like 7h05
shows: 12h10
